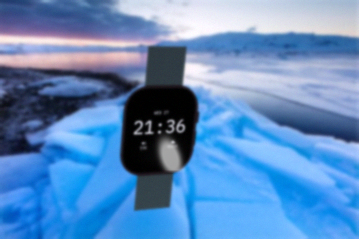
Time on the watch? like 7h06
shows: 21h36
